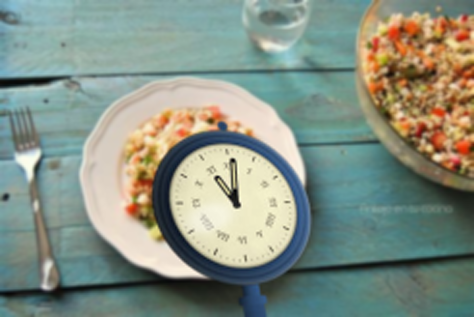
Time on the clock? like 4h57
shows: 11h01
